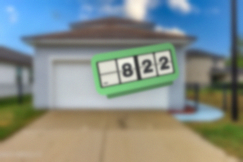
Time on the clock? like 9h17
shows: 8h22
